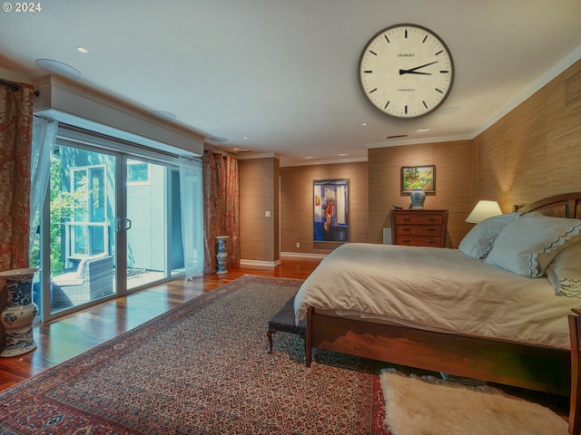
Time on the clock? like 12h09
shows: 3h12
